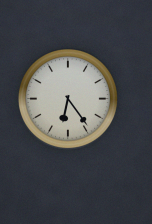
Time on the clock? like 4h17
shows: 6h24
